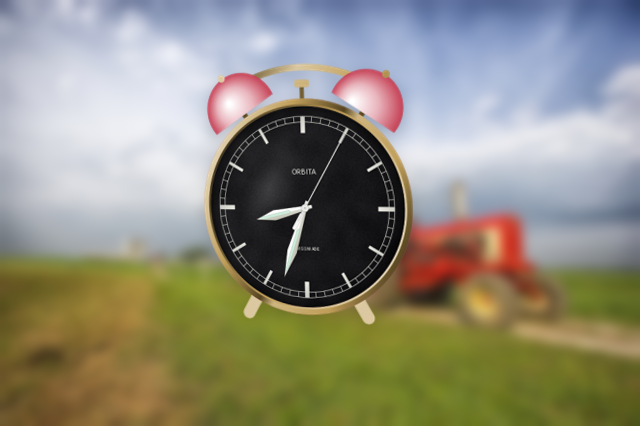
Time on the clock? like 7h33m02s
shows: 8h33m05s
